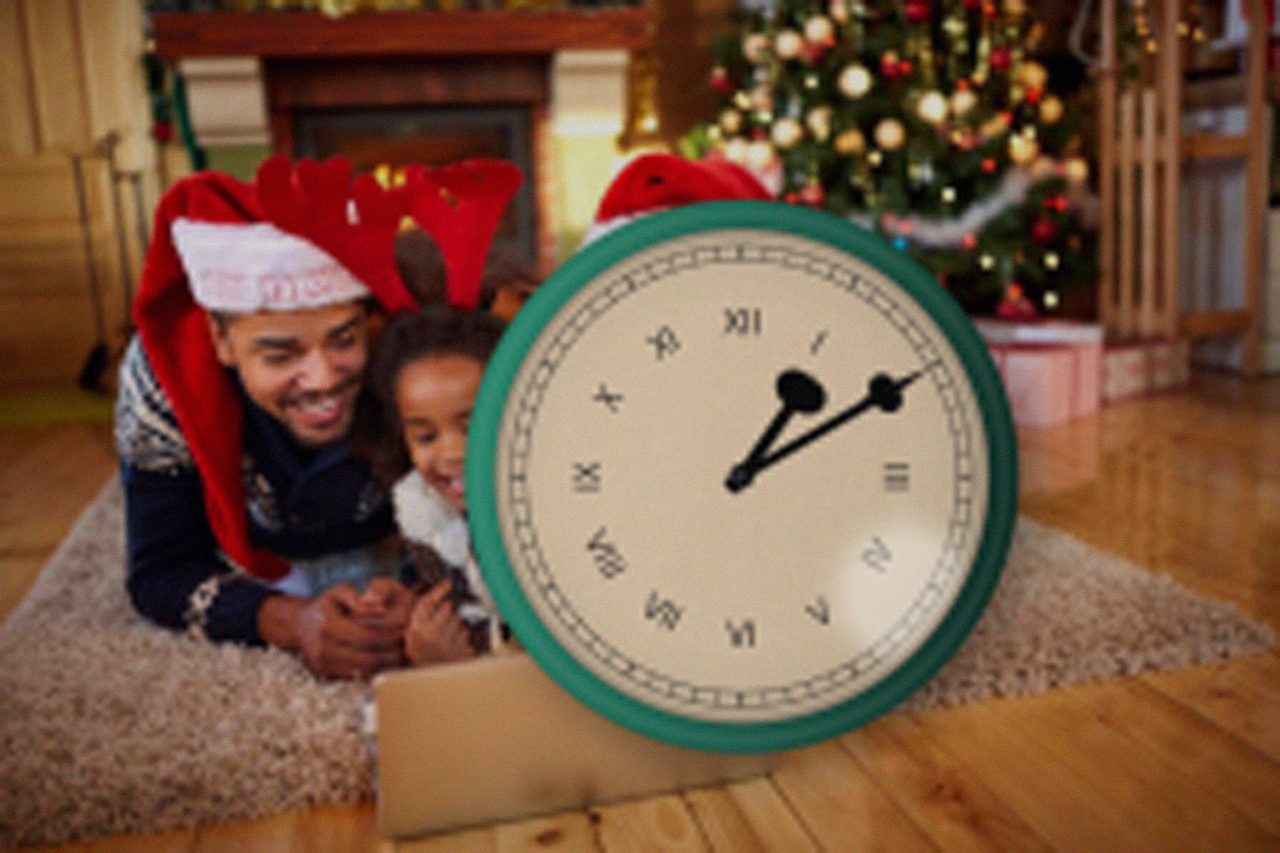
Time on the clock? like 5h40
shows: 1h10
